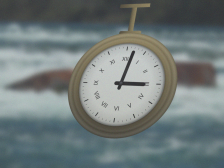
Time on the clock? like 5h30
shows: 3h02
